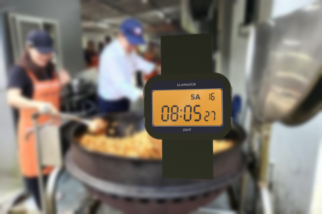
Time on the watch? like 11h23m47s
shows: 8h05m27s
